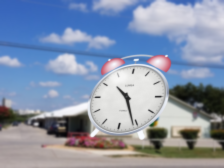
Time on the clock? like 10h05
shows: 10h26
